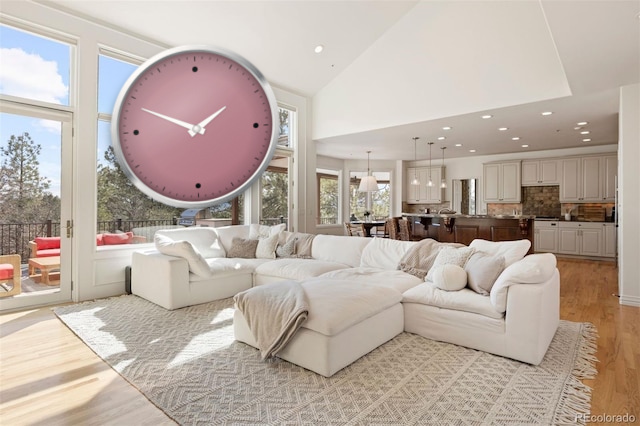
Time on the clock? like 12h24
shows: 1h49
